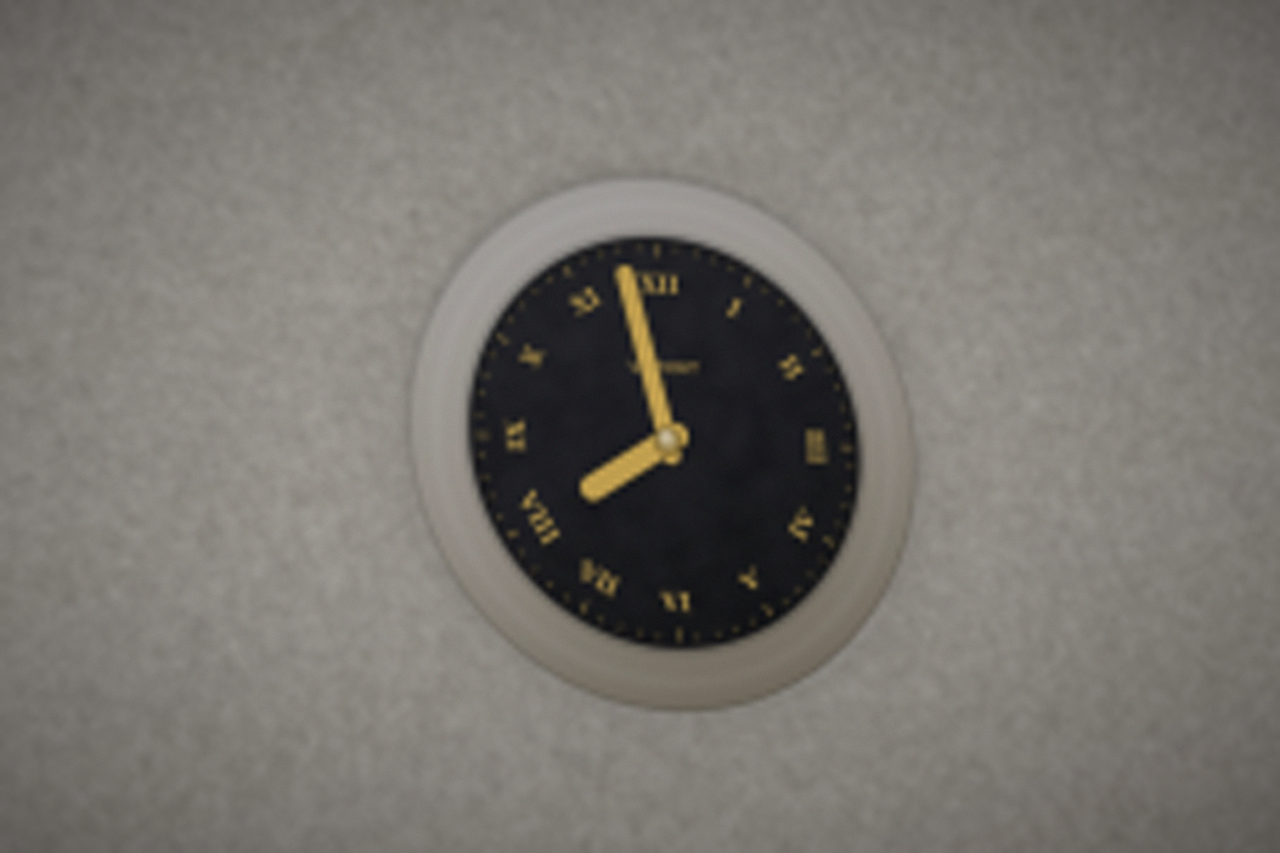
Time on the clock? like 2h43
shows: 7h58
